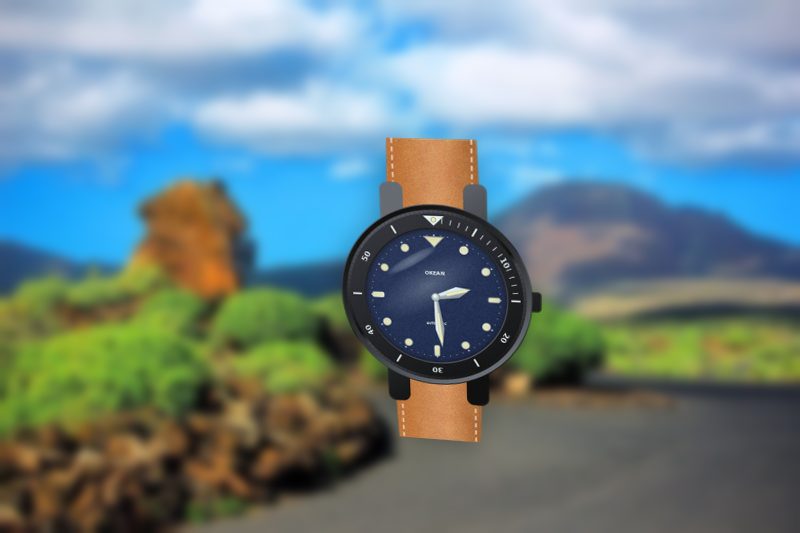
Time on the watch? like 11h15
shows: 2h29
